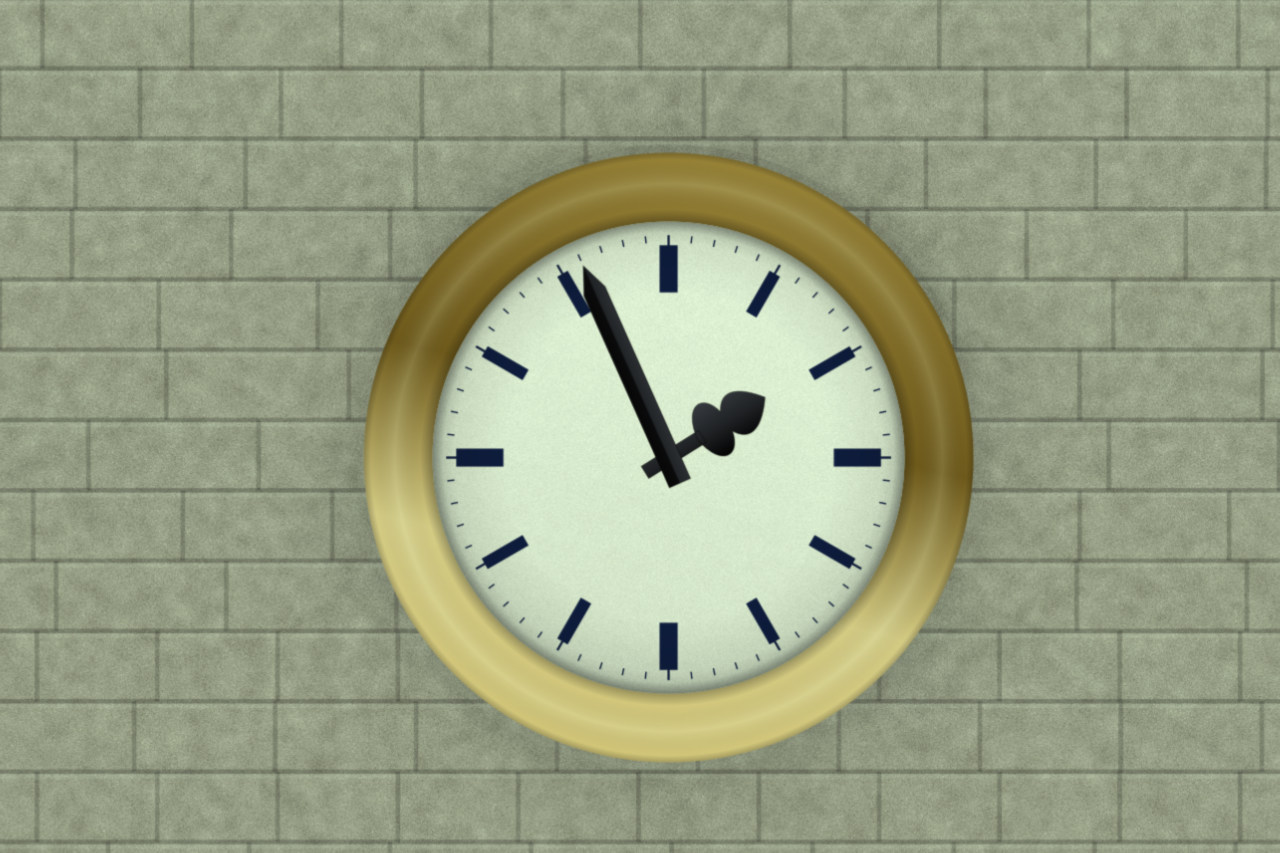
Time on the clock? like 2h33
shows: 1h56
